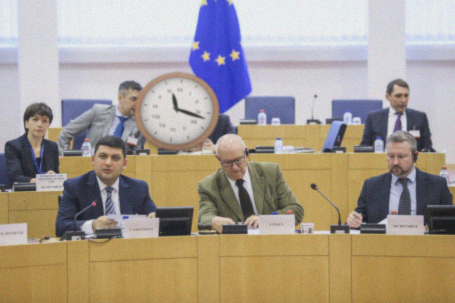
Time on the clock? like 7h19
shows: 11h17
